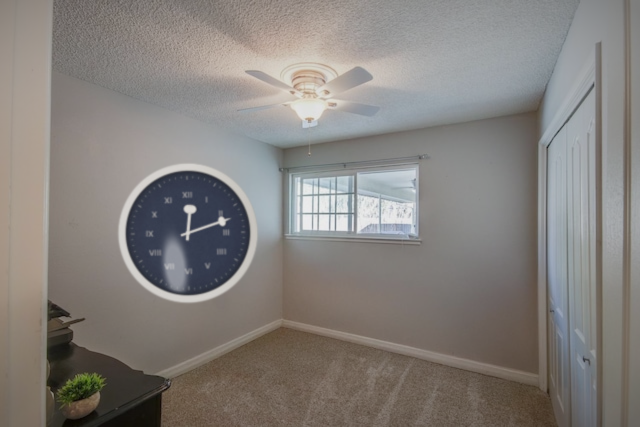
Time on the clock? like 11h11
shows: 12h12
